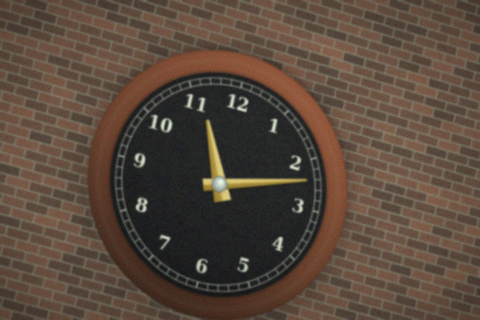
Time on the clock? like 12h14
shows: 11h12
